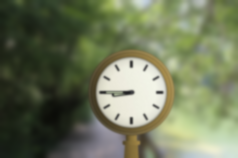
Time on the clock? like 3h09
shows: 8h45
